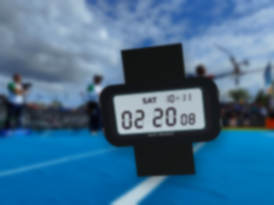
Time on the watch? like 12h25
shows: 2h20
